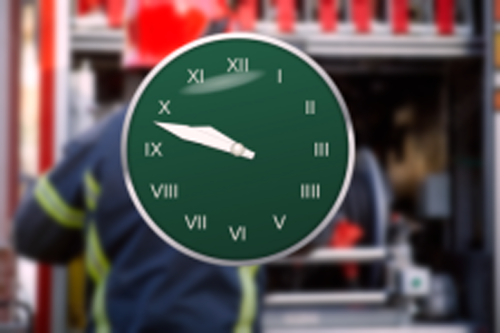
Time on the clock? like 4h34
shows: 9h48
